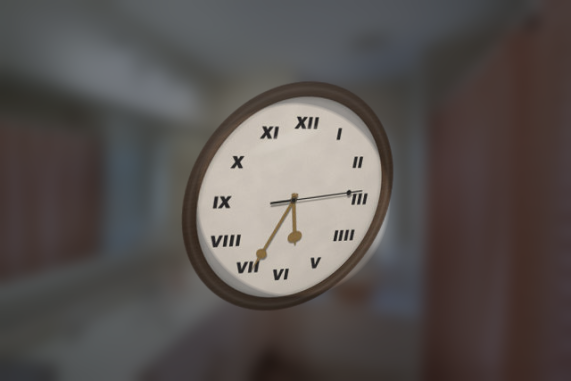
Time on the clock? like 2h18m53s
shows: 5h34m14s
